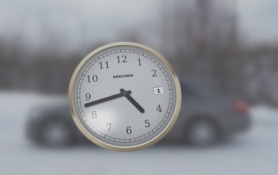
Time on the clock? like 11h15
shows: 4h43
